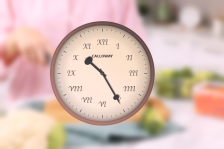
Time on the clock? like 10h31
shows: 10h25
